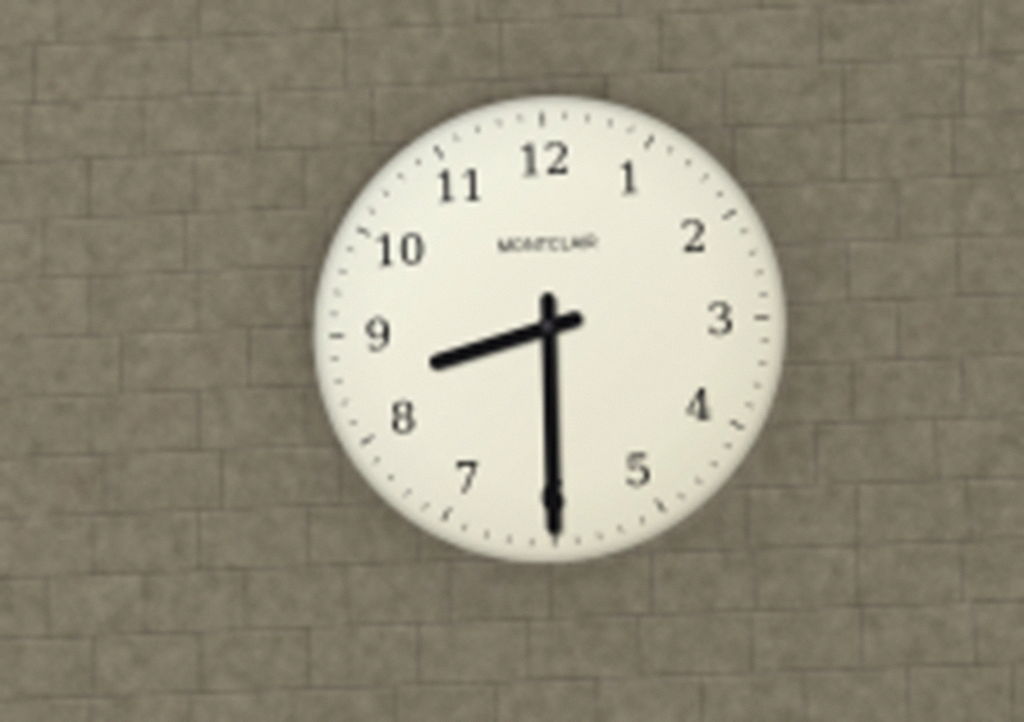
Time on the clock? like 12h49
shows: 8h30
